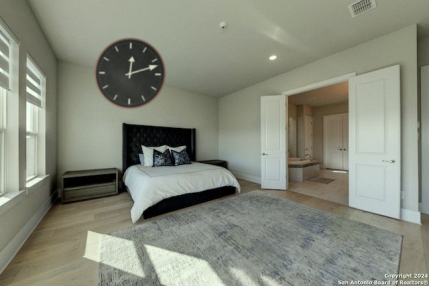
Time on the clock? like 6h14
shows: 12h12
